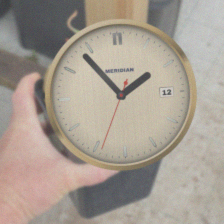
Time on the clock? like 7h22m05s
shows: 1h53m34s
